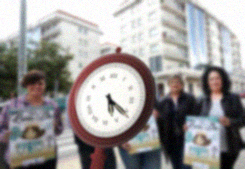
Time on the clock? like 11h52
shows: 5h21
